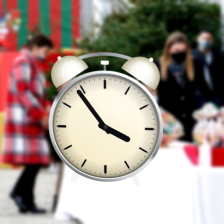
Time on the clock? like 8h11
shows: 3h54
